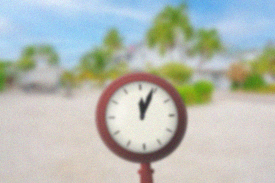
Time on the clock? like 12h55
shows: 12h04
